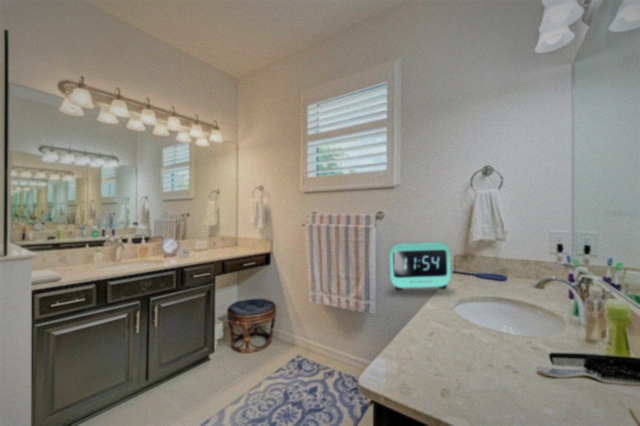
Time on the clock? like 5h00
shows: 11h54
